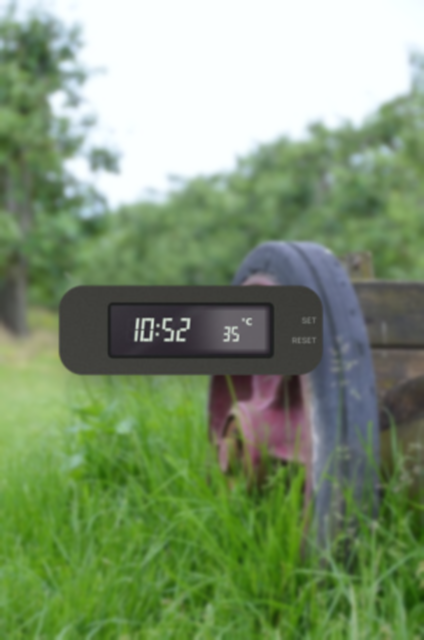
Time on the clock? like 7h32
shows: 10h52
